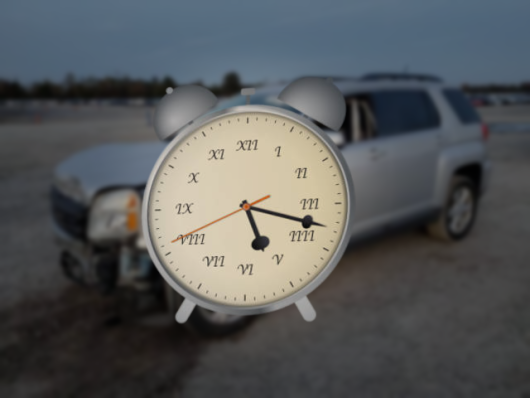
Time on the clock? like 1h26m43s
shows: 5h17m41s
